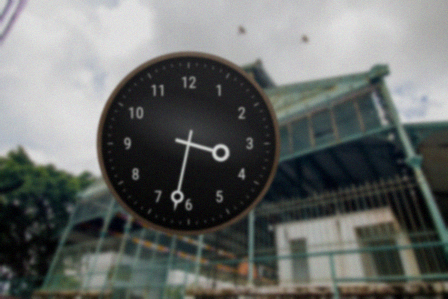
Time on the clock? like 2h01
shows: 3h32
